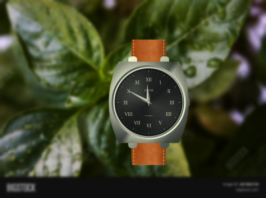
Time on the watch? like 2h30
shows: 11h50
